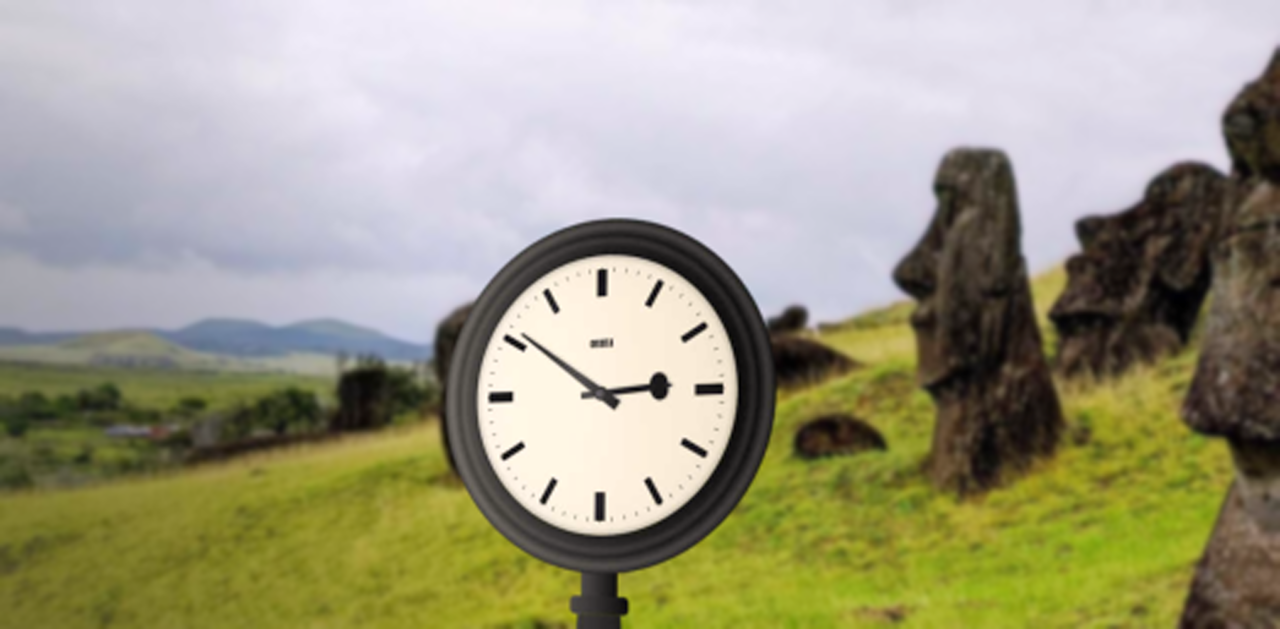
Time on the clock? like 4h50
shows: 2h51
